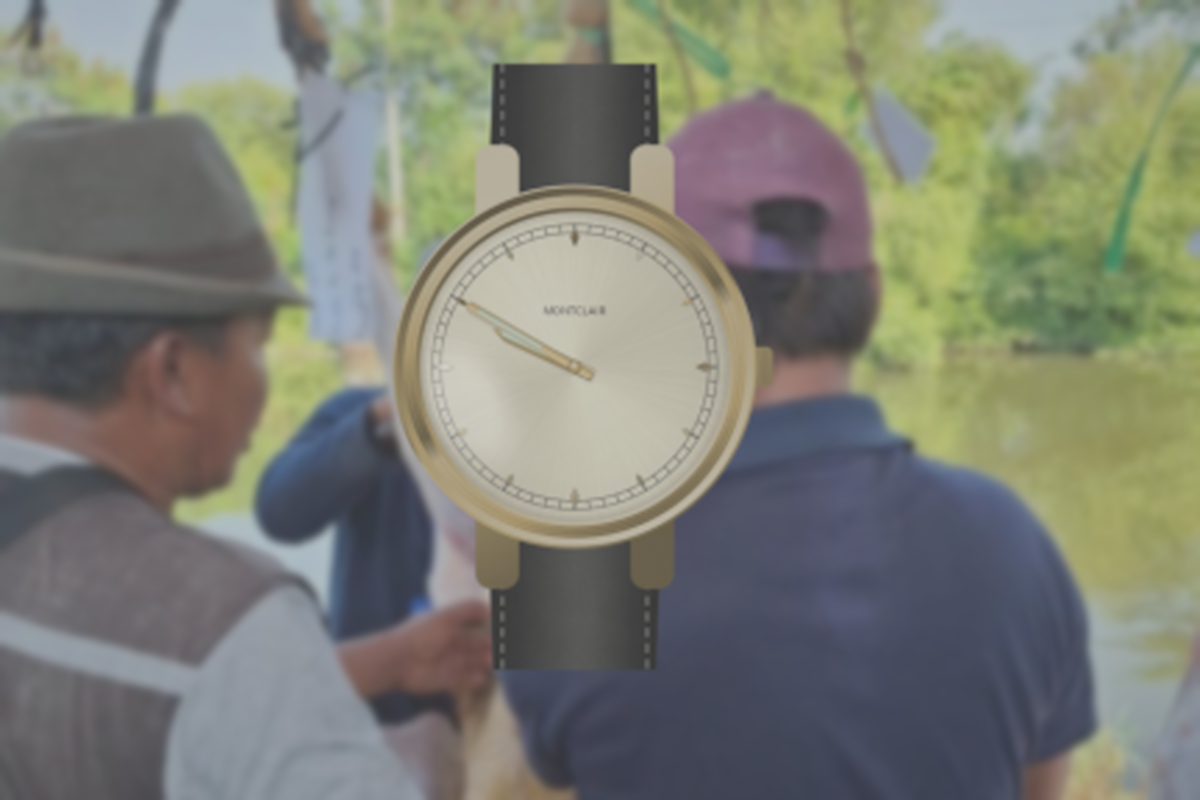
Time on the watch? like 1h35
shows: 9h50
